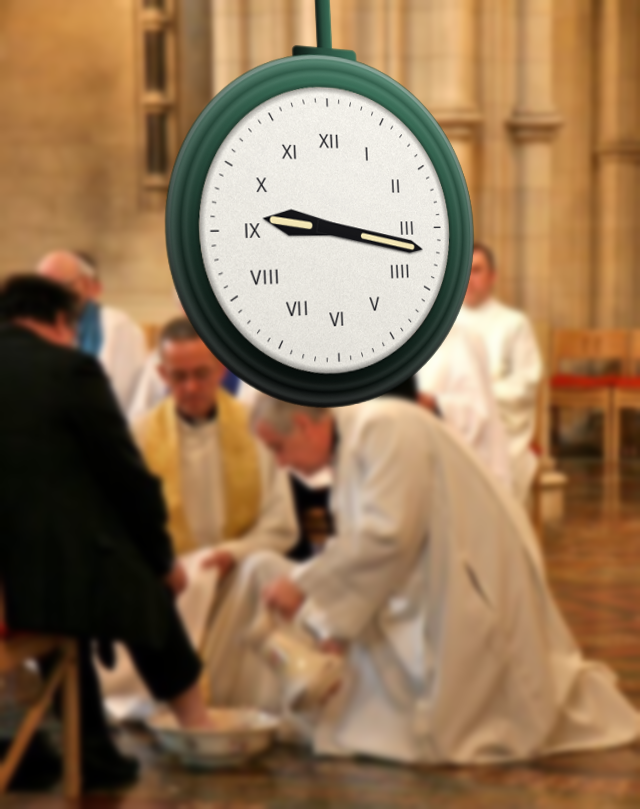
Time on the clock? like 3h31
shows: 9h17
